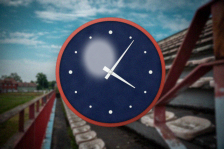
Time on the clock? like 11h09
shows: 4h06
